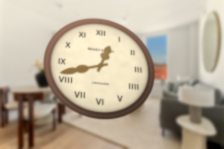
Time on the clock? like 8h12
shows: 12h42
